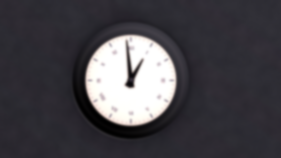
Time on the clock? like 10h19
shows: 12h59
